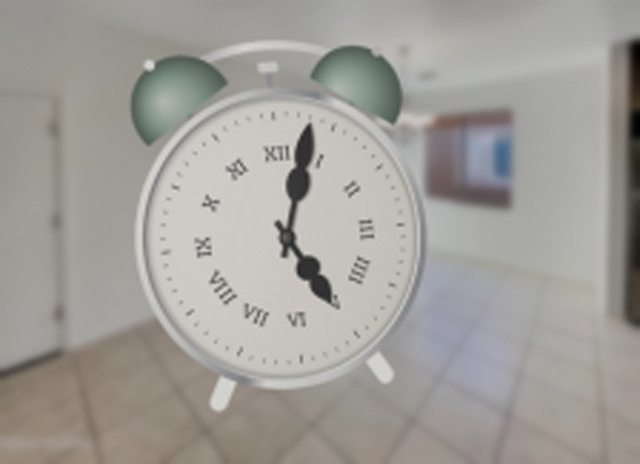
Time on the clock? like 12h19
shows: 5h03
